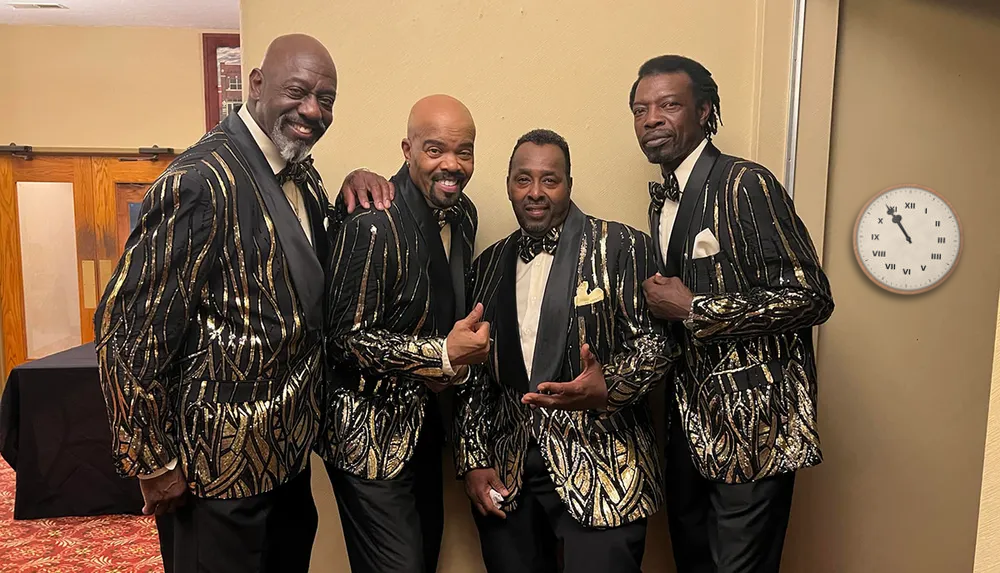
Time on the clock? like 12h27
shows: 10h54
